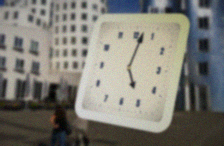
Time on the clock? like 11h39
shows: 5h02
